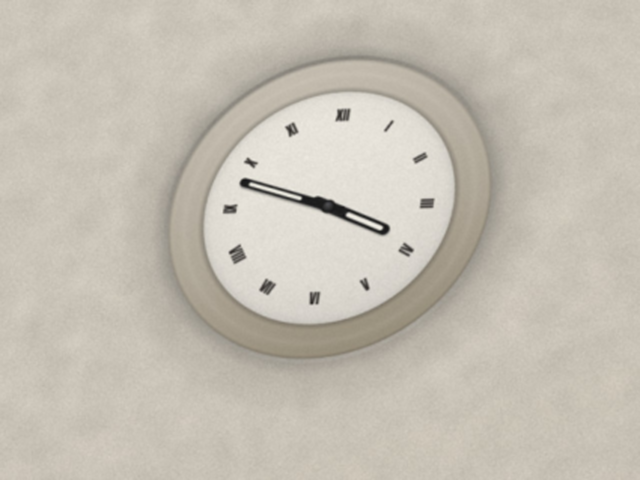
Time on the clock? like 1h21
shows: 3h48
